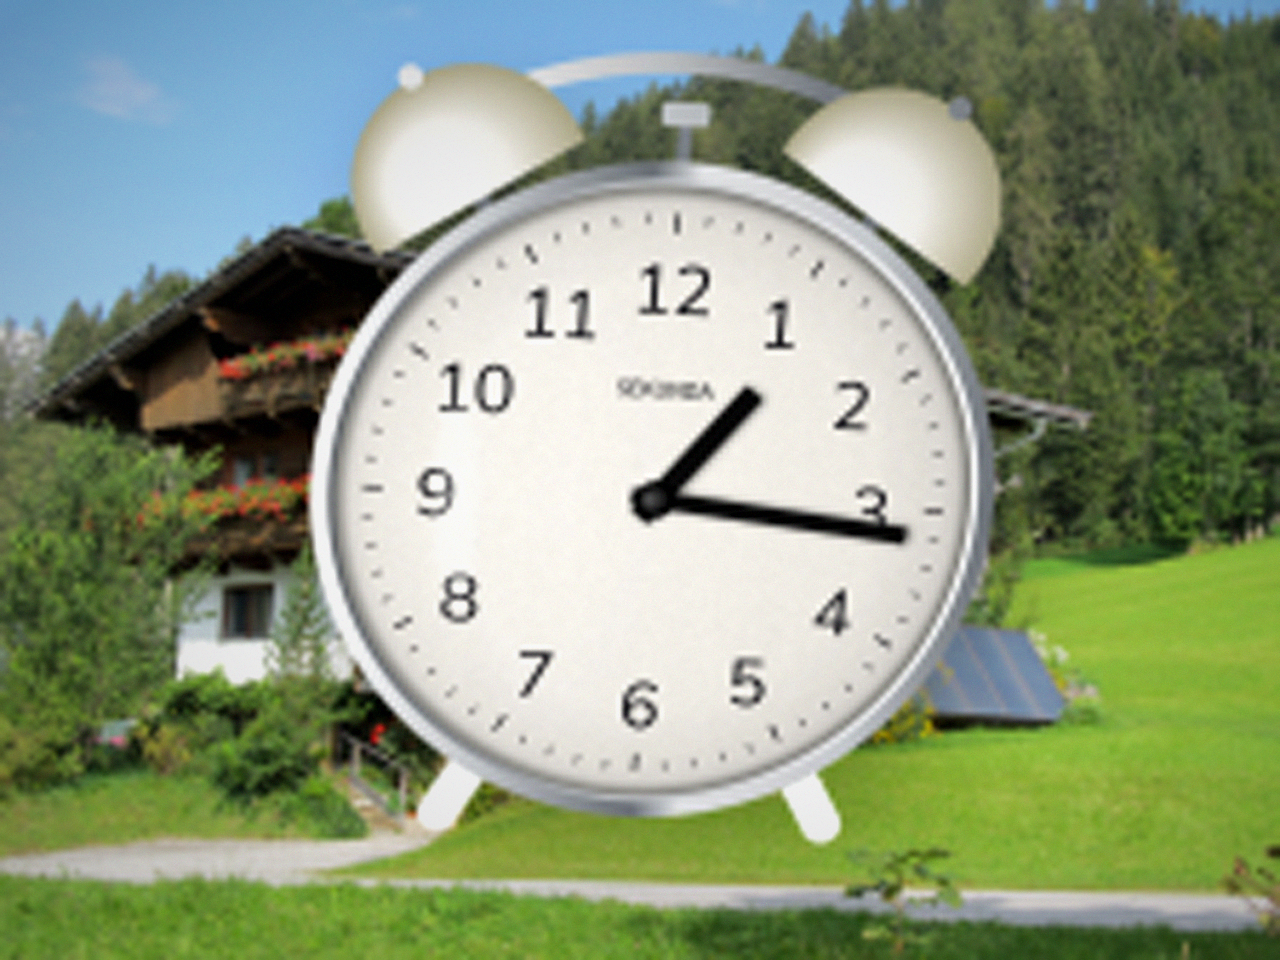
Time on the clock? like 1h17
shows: 1h16
